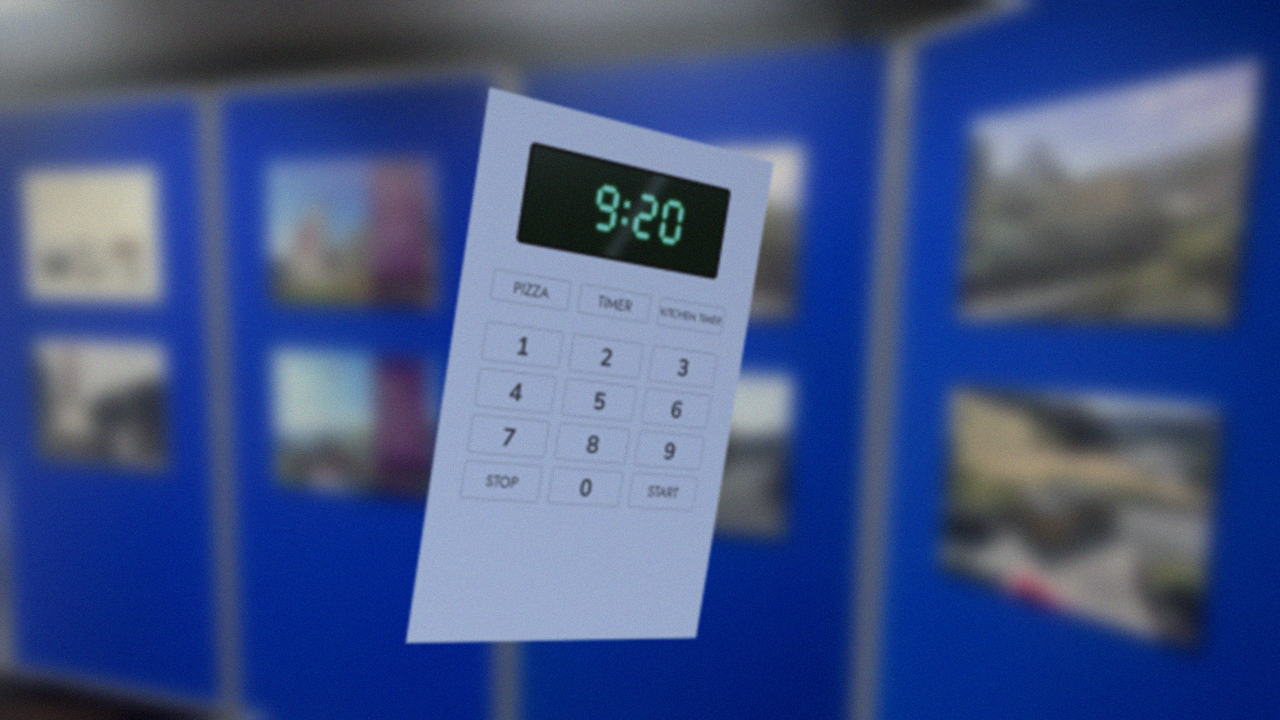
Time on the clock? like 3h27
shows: 9h20
